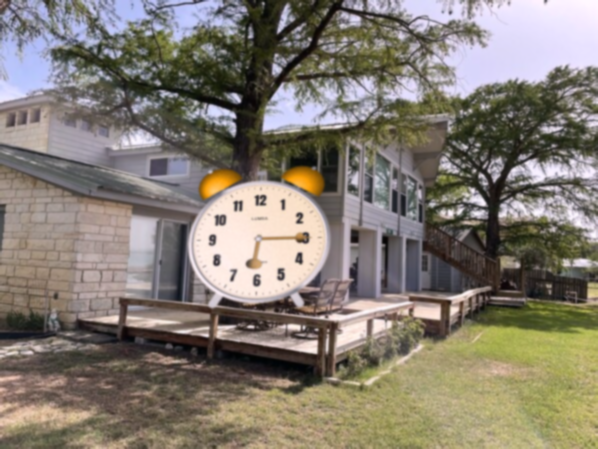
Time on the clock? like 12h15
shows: 6h15
